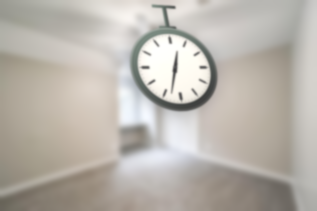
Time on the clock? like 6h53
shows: 12h33
